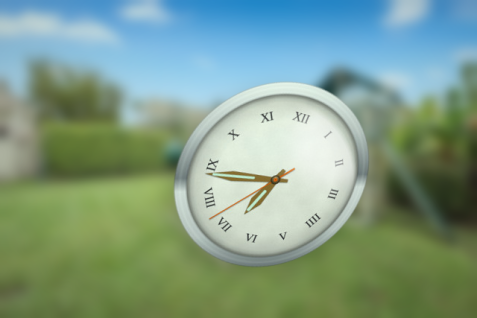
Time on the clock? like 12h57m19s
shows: 6h43m37s
